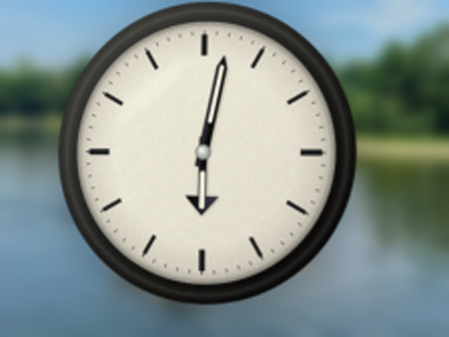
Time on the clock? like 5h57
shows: 6h02
